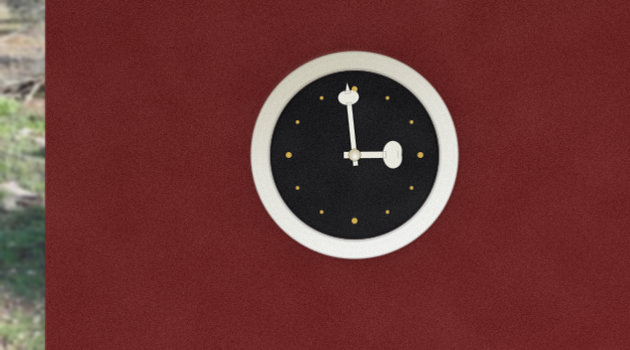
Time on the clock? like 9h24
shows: 2h59
